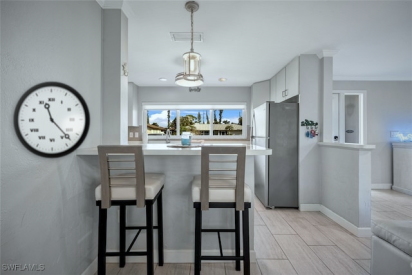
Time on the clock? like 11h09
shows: 11h23
